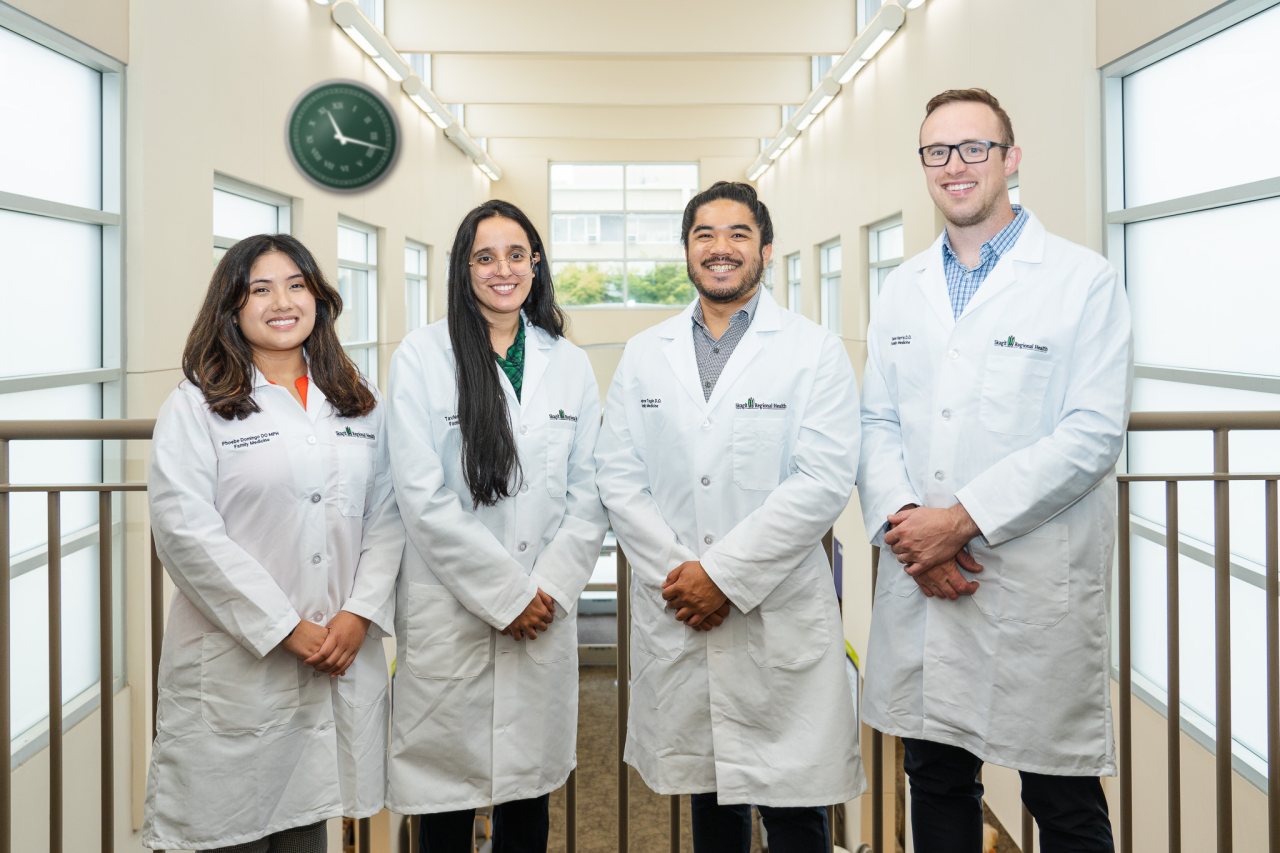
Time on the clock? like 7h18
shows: 11h18
